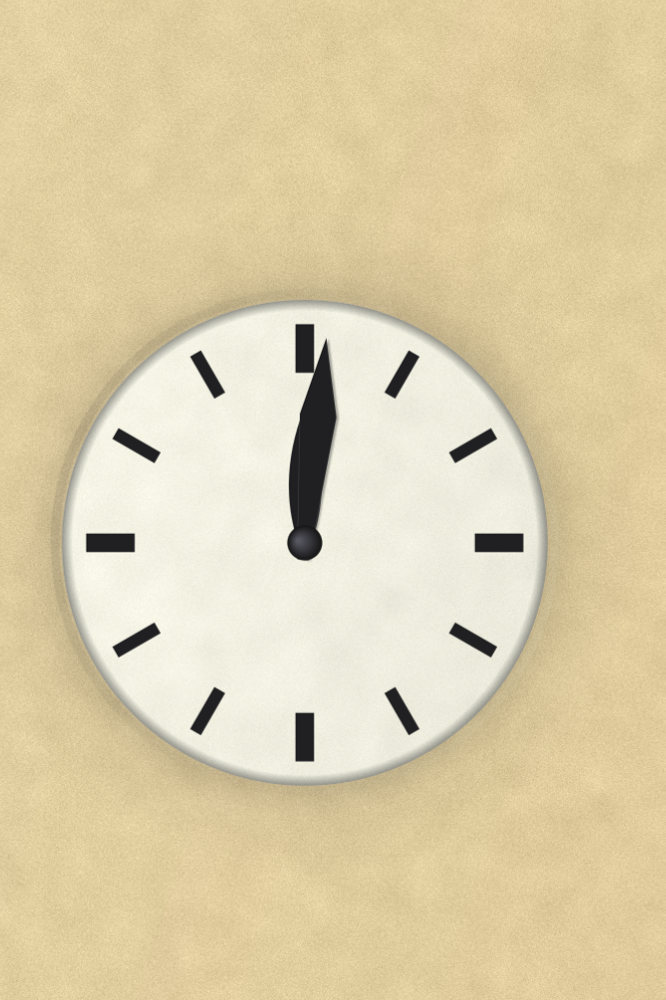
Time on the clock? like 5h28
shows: 12h01
